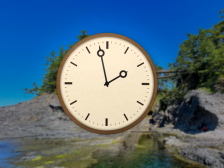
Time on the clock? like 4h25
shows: 1h58
